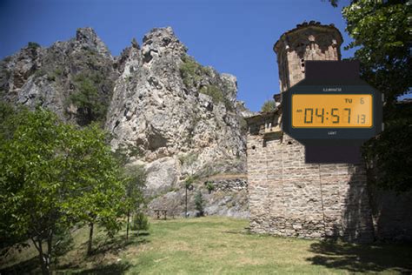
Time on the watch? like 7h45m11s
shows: 4h57m13s
